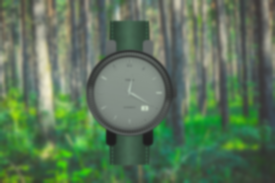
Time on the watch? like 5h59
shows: 12h20
